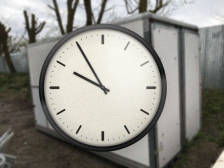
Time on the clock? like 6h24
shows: 9h55
